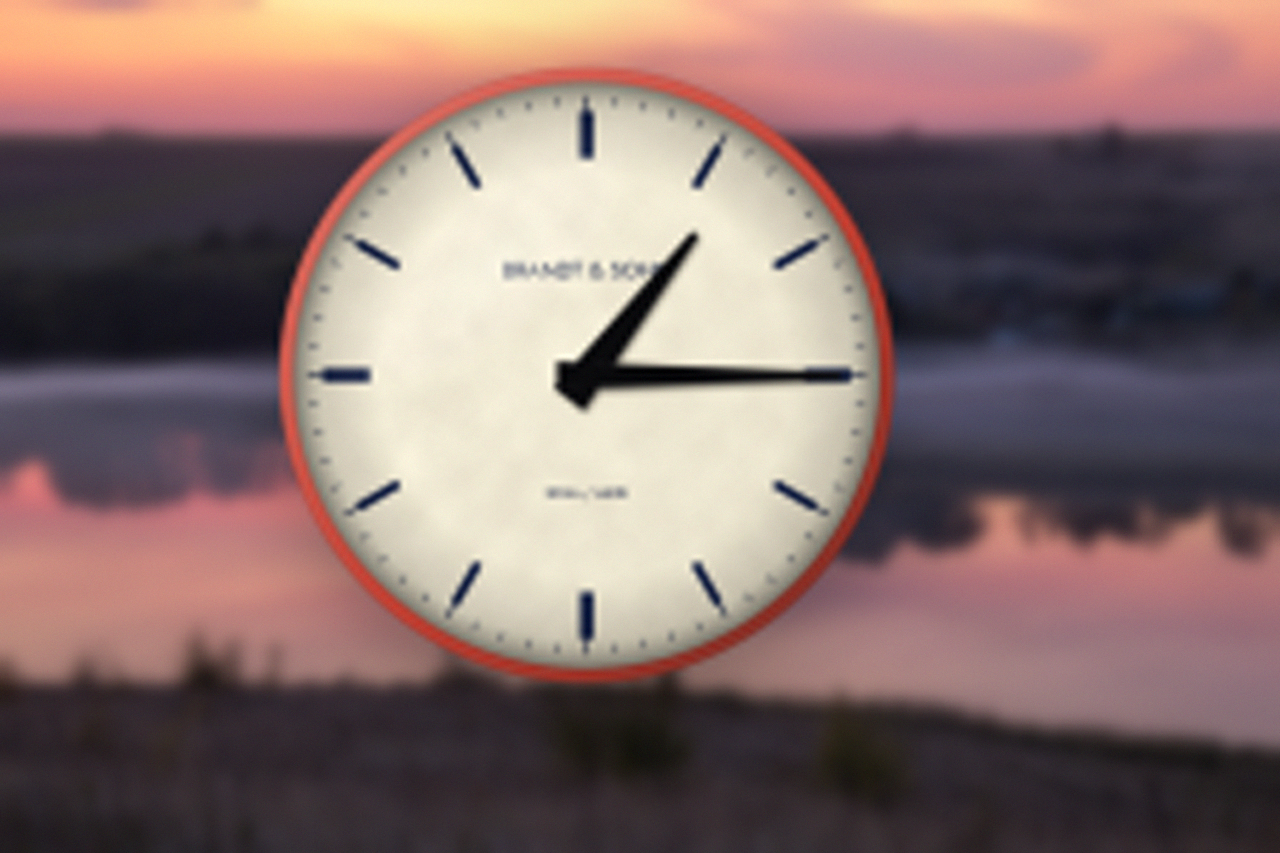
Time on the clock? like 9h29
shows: 1h15
